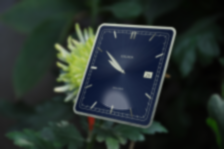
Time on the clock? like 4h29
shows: 9h51
